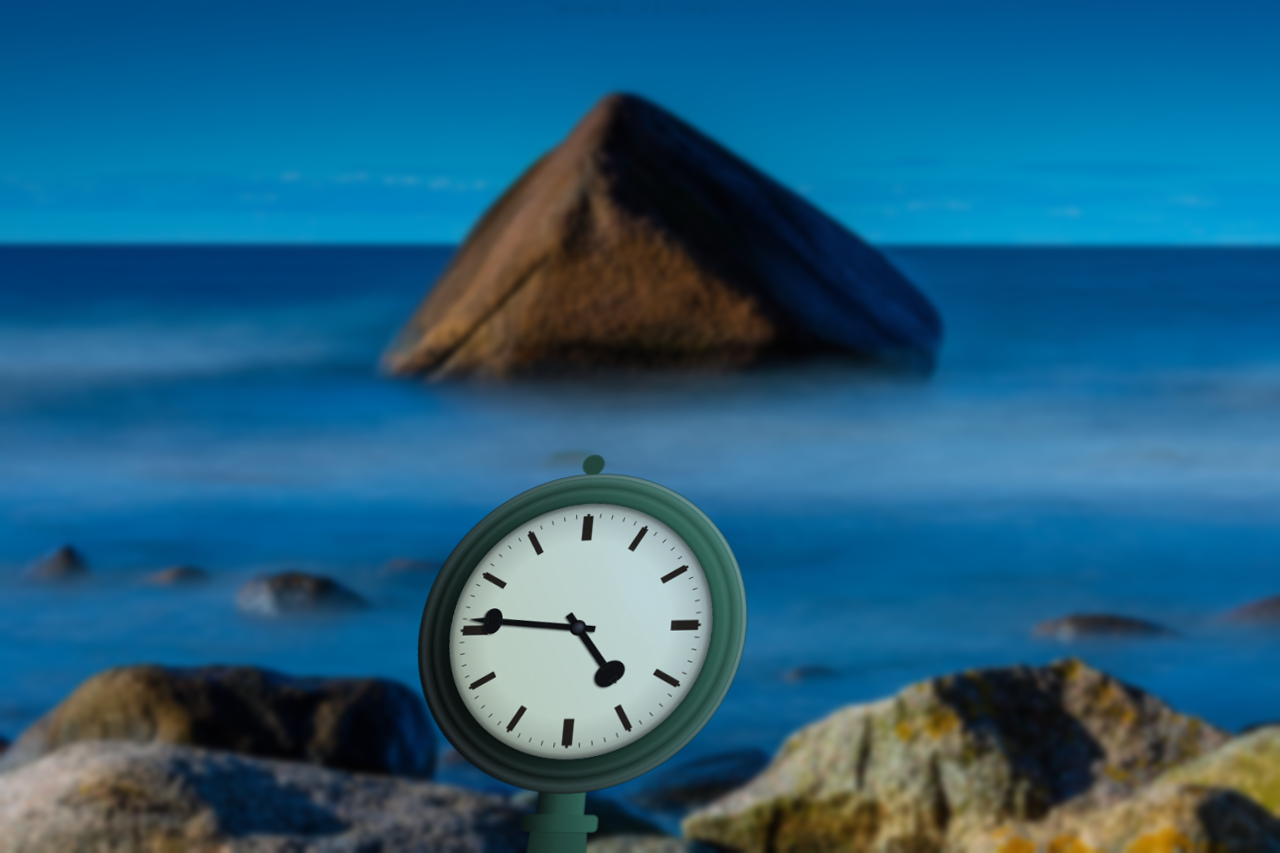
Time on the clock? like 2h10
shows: 4h46
